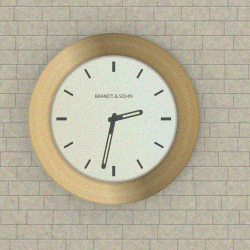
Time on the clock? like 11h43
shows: 2h32
